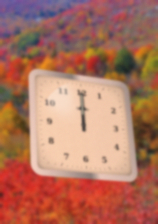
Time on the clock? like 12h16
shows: 12h00
